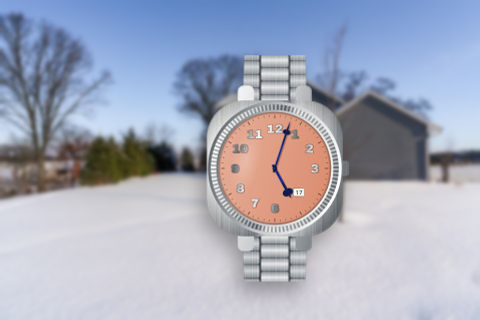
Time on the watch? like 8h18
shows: 5h03
